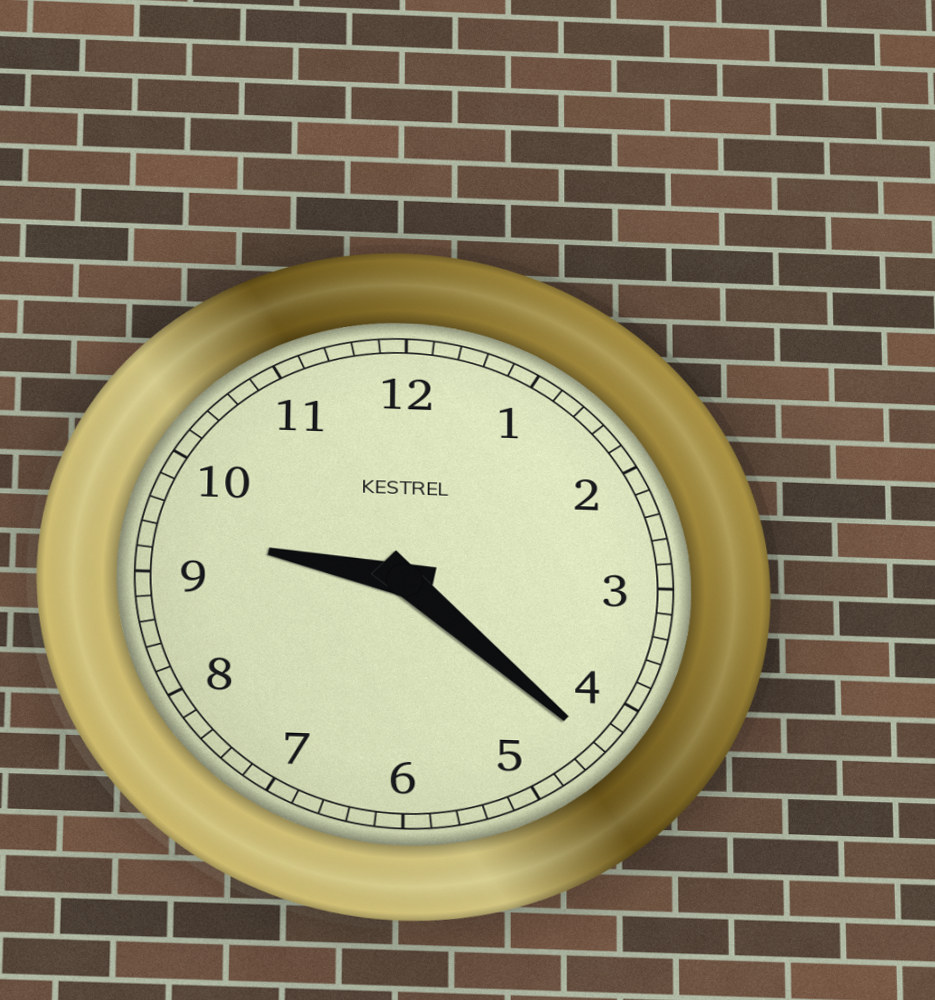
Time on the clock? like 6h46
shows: 9h22
